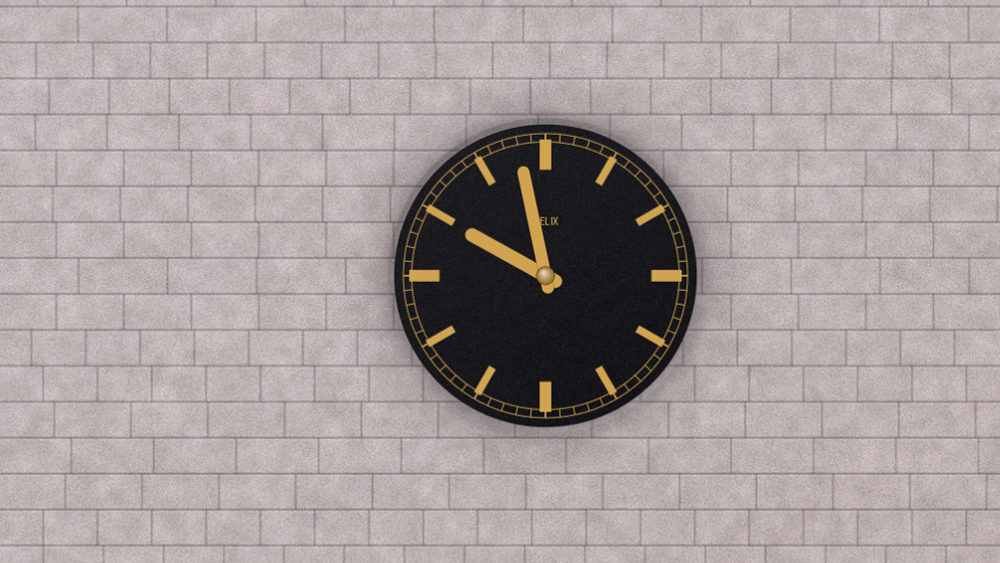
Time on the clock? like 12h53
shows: 9h58
